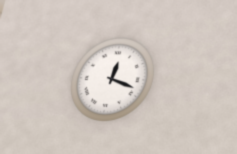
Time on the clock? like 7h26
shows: 12h18
